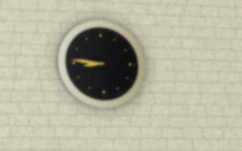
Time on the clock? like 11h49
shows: 8h46
